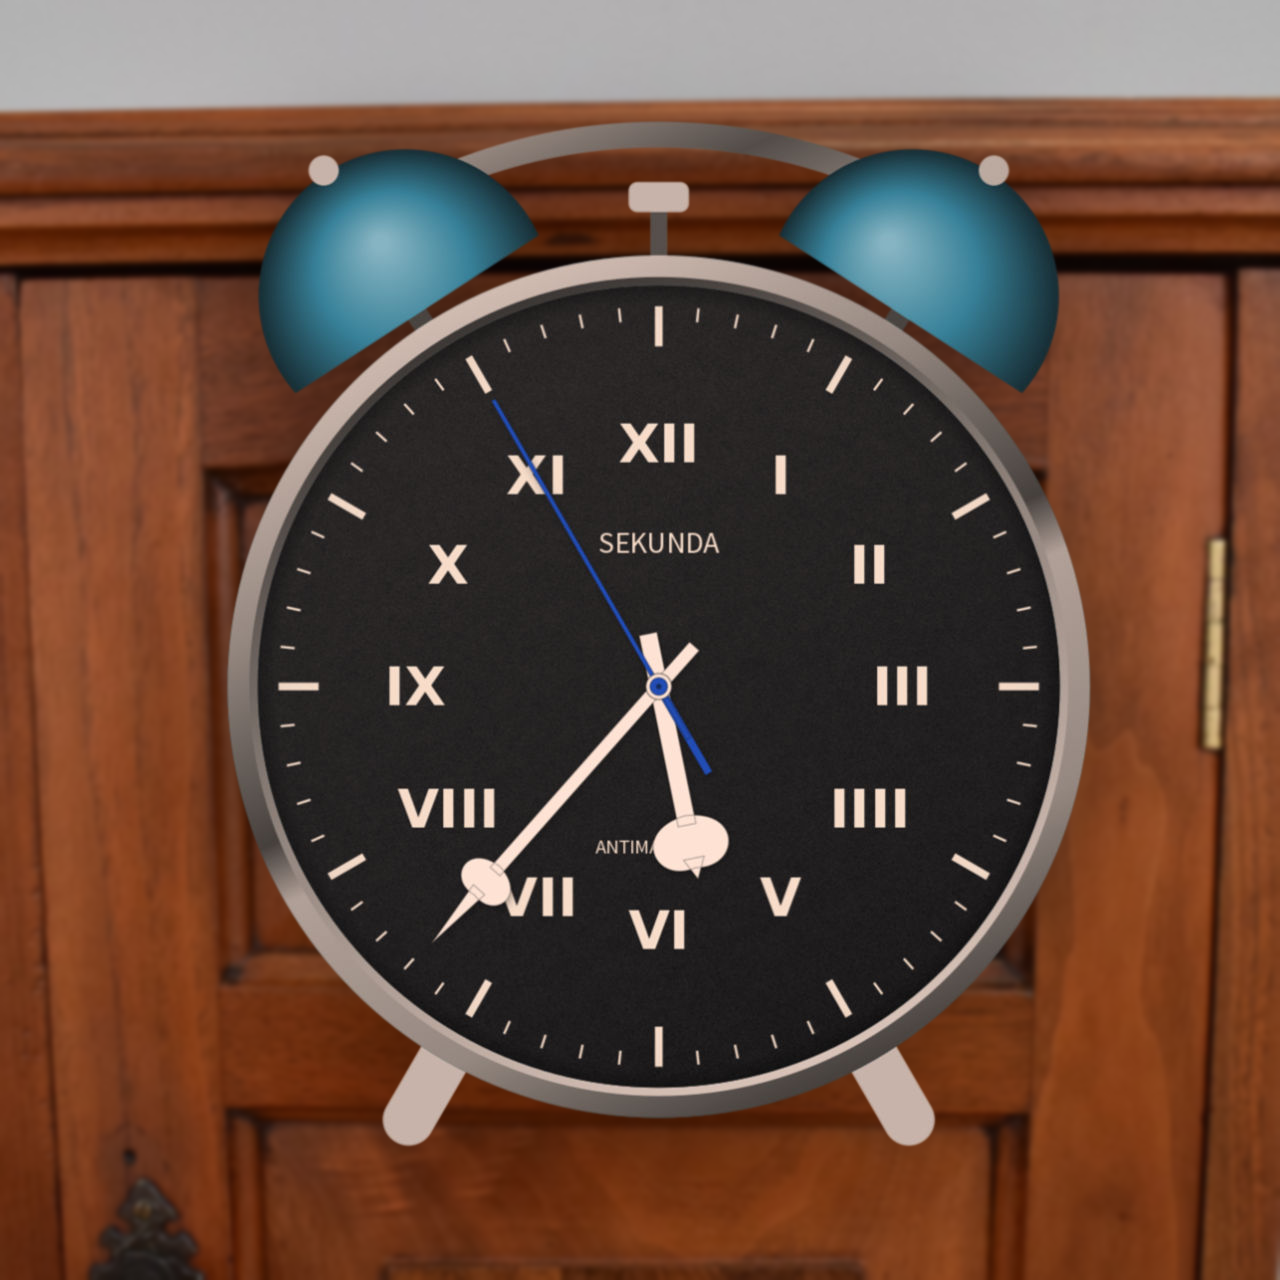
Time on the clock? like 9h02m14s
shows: 5h36m55s
